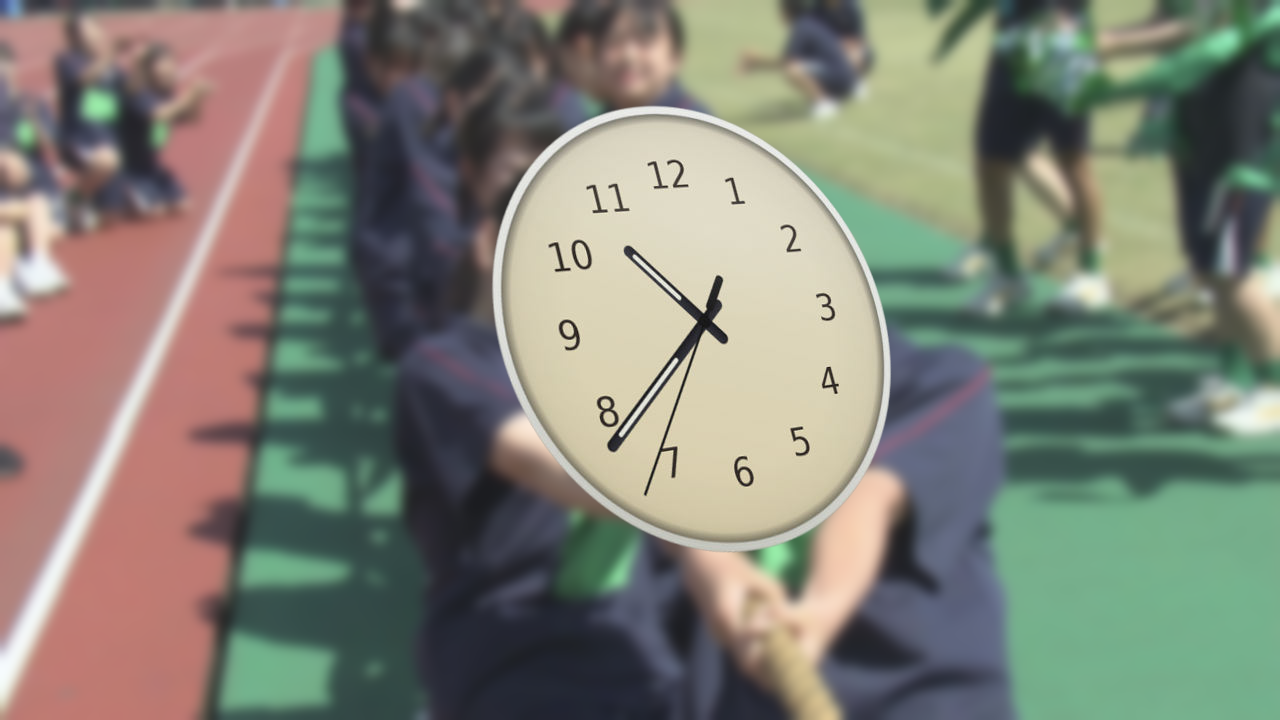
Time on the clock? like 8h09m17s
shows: 10h38m36s
